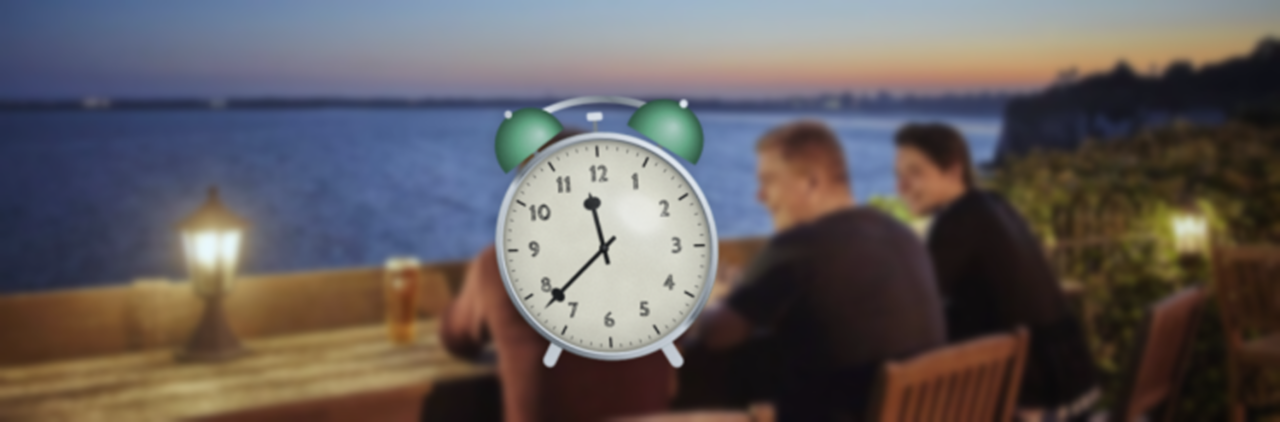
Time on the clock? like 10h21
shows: 11h38
